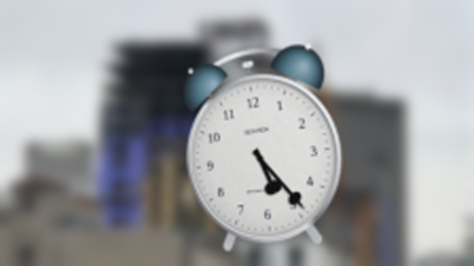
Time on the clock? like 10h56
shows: 5h24
